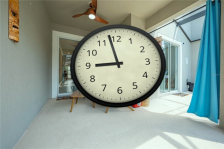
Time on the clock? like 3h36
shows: 8h58
